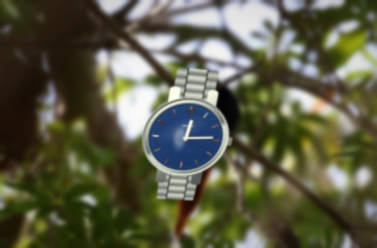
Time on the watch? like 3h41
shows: 12h14
